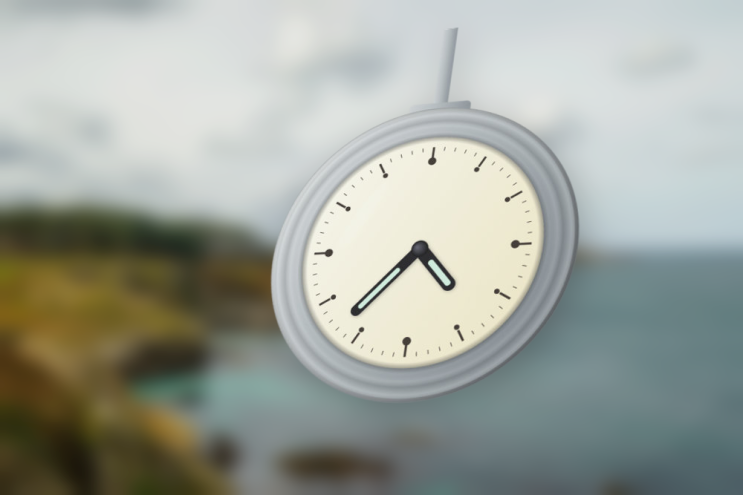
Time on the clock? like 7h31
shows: 4h37
